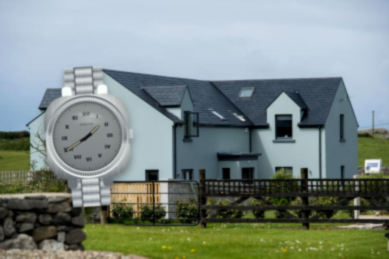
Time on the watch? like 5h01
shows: 1h40
